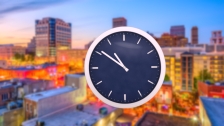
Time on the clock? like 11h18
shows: 10h51
